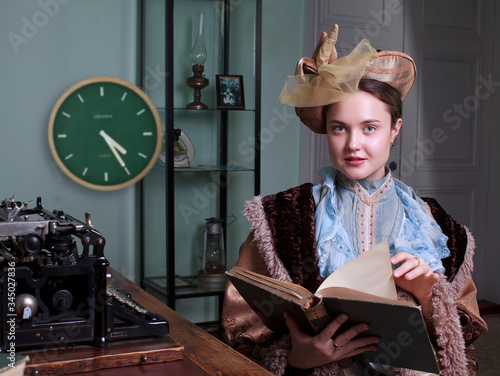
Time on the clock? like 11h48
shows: 4h25
